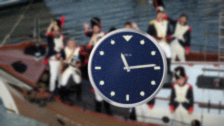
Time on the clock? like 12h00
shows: 11h14
